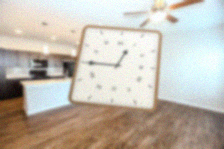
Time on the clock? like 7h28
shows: 12h45
